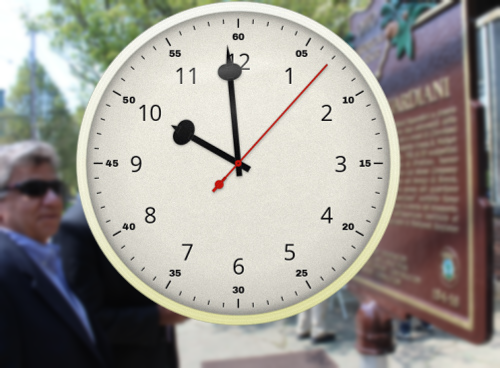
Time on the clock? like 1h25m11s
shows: 9h59m07s
